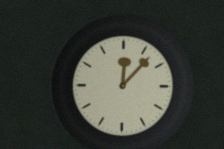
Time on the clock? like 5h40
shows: 12h07
